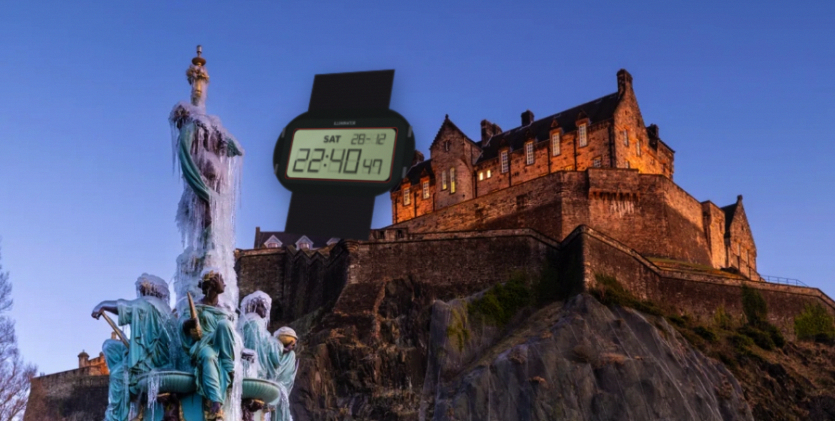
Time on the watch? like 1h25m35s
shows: 22h40m47s
